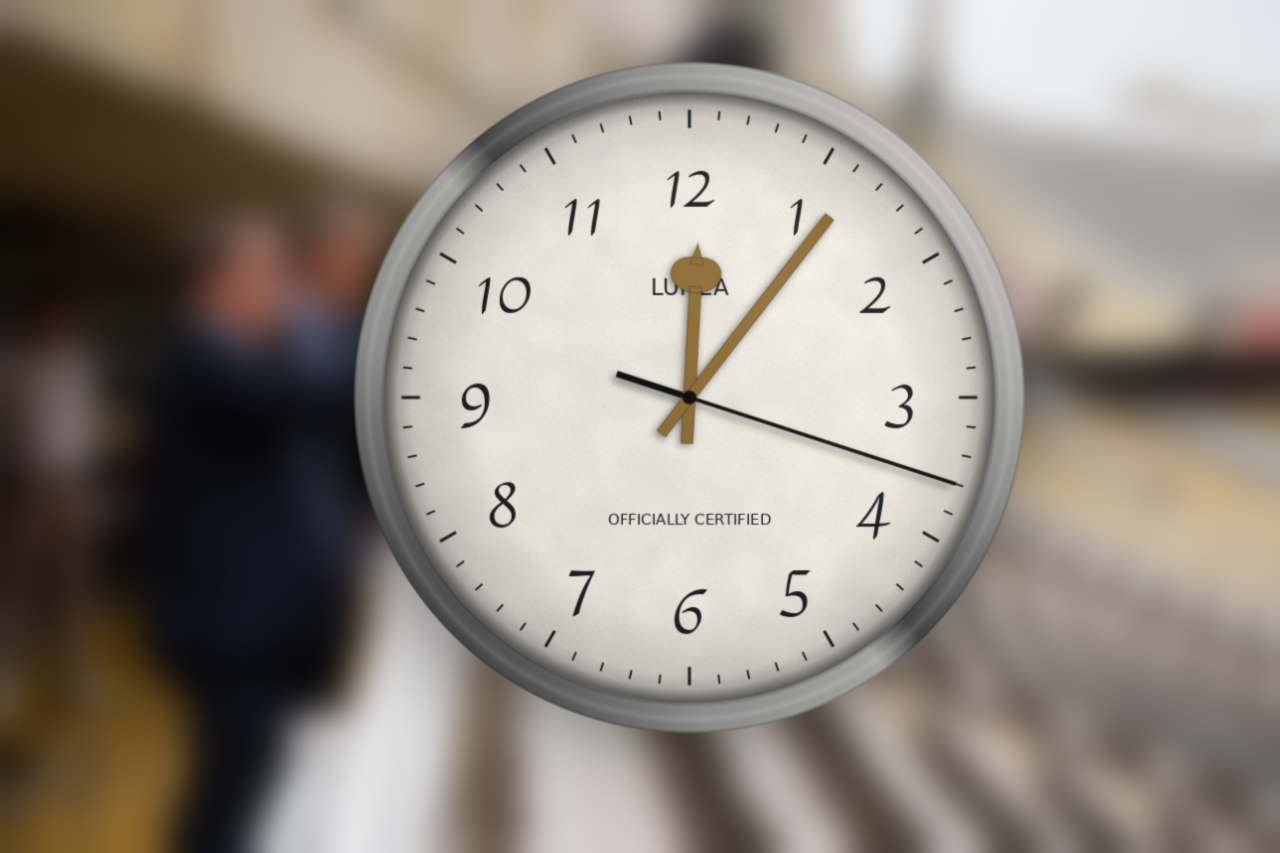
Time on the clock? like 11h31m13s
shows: 12h06m18s
